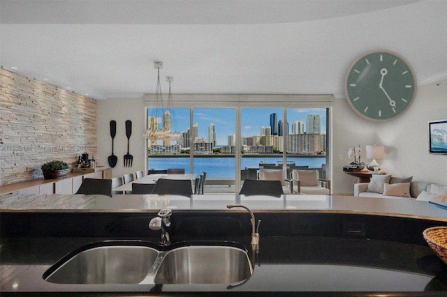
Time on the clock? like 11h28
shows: 12h24
